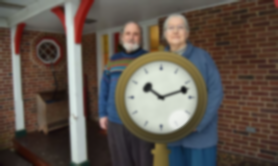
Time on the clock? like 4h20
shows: 10h12
